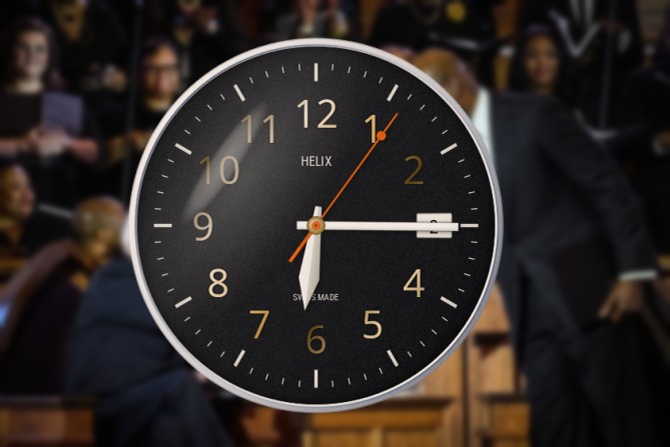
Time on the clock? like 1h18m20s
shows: 6h15m06s
